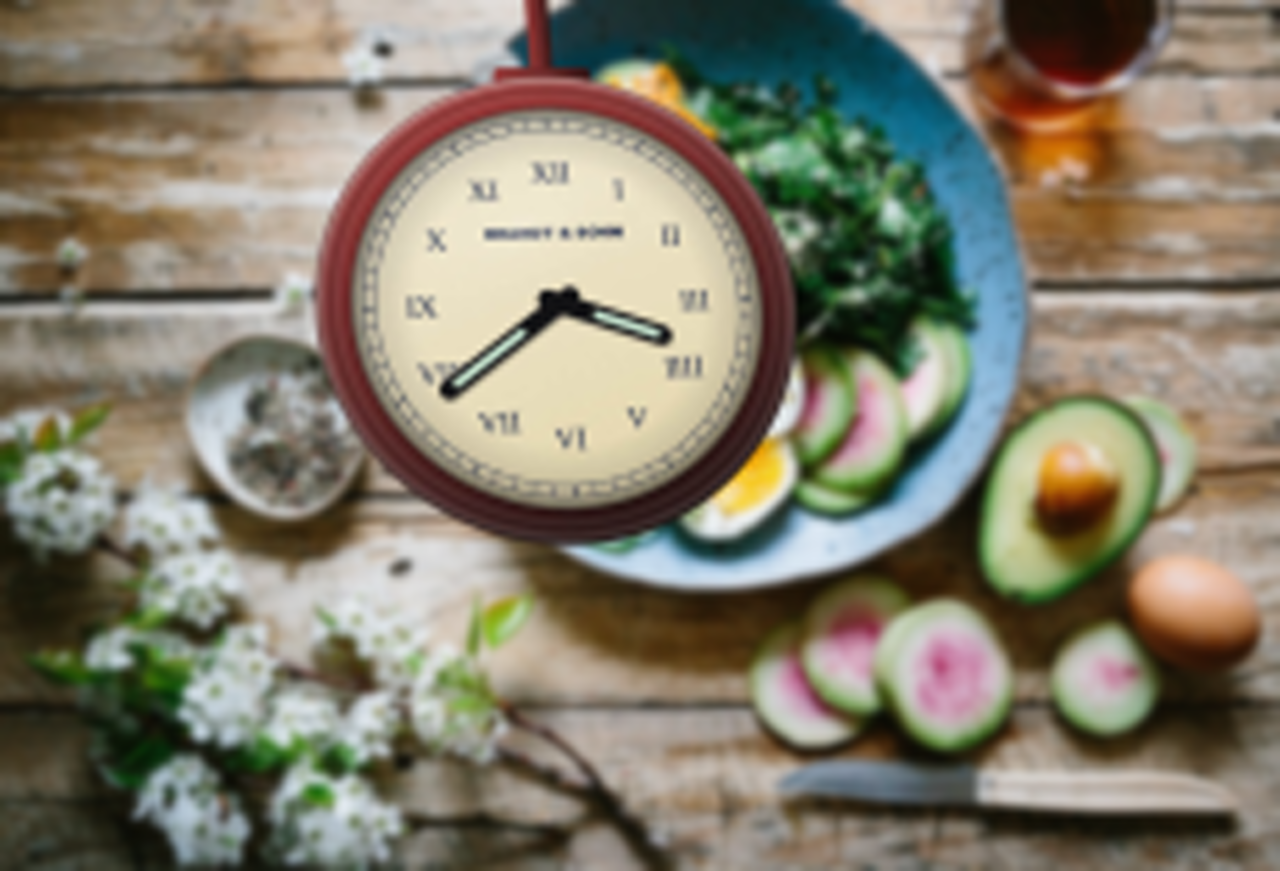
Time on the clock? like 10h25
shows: 3h39
